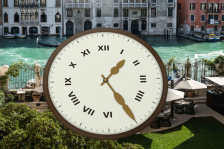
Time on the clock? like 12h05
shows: 1h25
